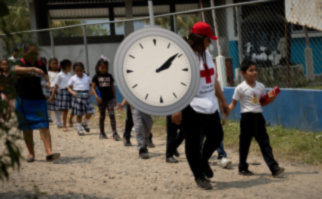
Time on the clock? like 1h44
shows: 2h09
